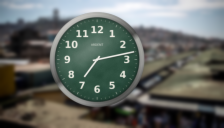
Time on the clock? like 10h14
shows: 7h13
